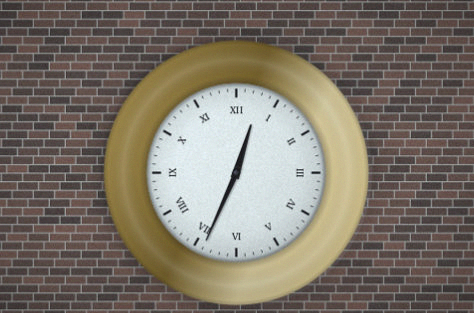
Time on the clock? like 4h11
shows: 12h34
